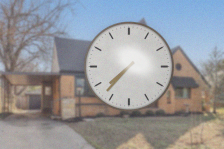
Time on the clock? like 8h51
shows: 7h37
